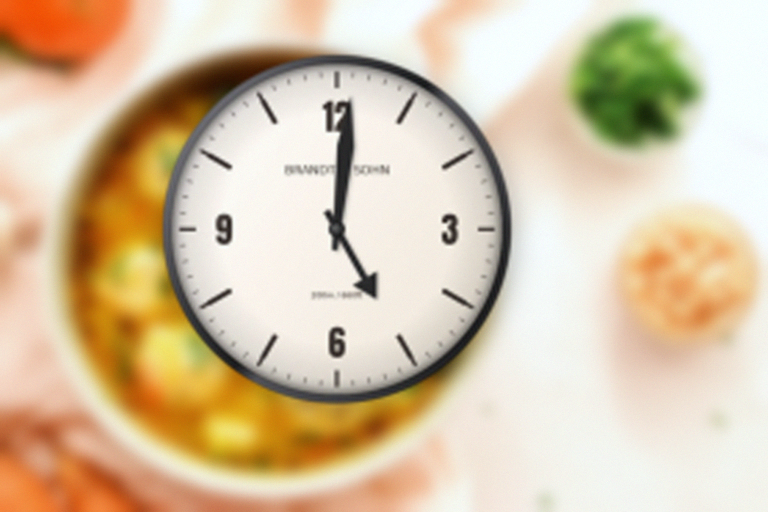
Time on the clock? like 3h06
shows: 5h01
